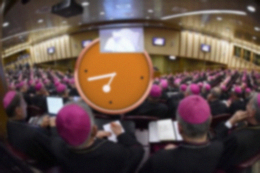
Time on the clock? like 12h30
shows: 6h42
